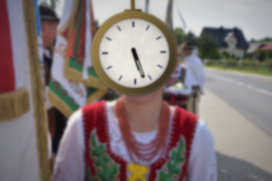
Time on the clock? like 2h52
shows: 5h27
